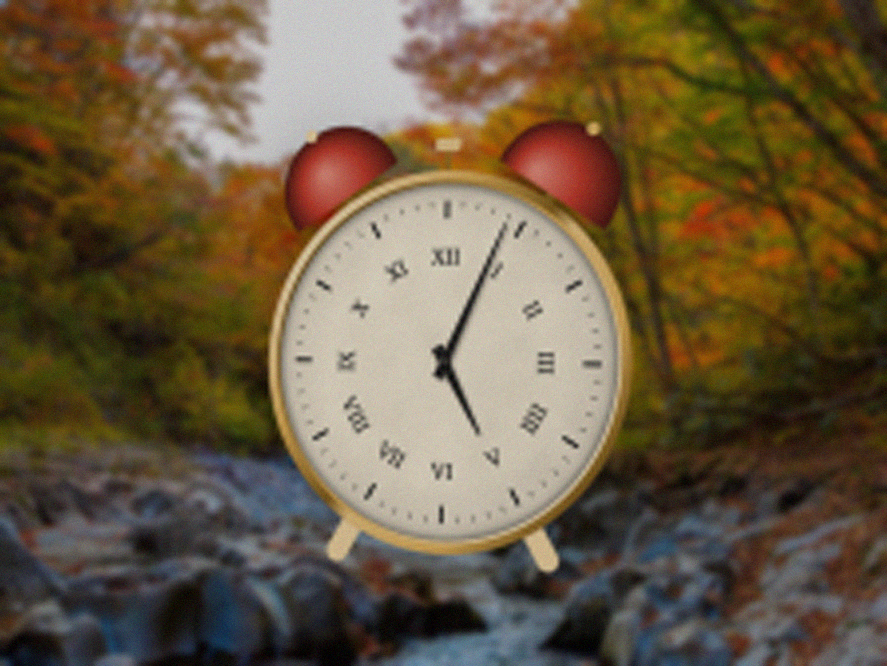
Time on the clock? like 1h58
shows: 5h04
